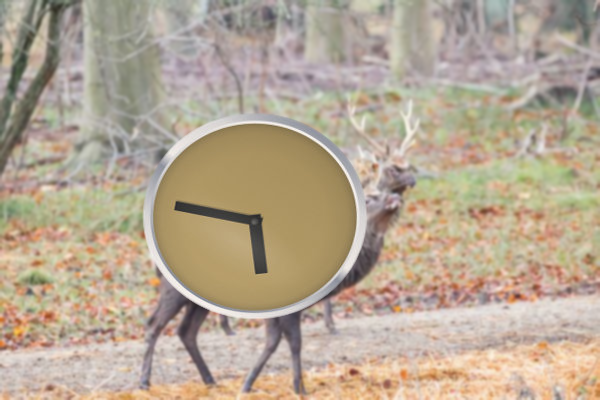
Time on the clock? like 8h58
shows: 5h47
